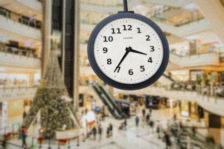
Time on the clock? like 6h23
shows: 3h36
